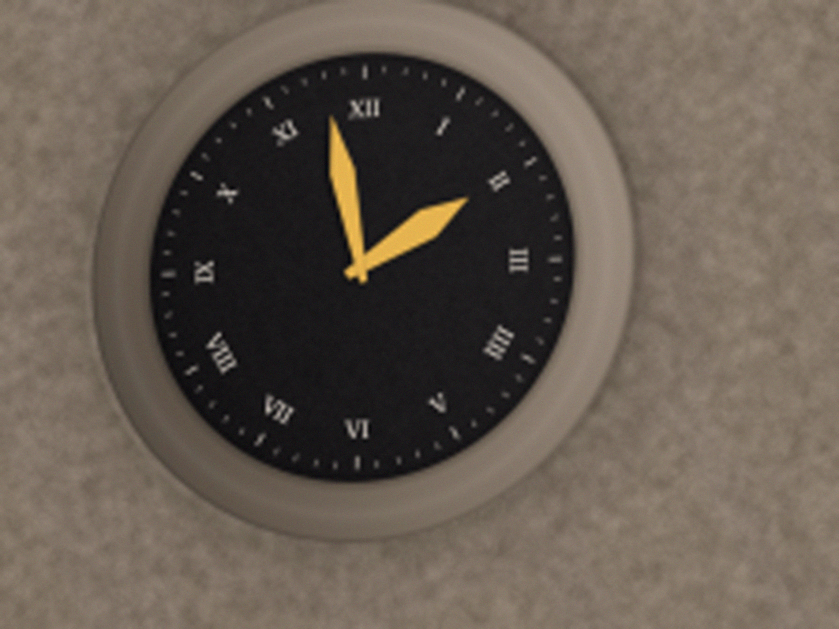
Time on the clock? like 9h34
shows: 1h58
